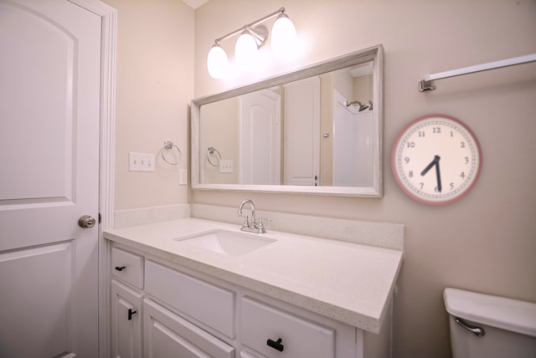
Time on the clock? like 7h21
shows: 7h29
